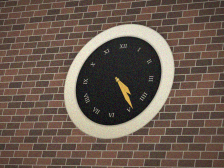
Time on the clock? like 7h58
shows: 4h24
